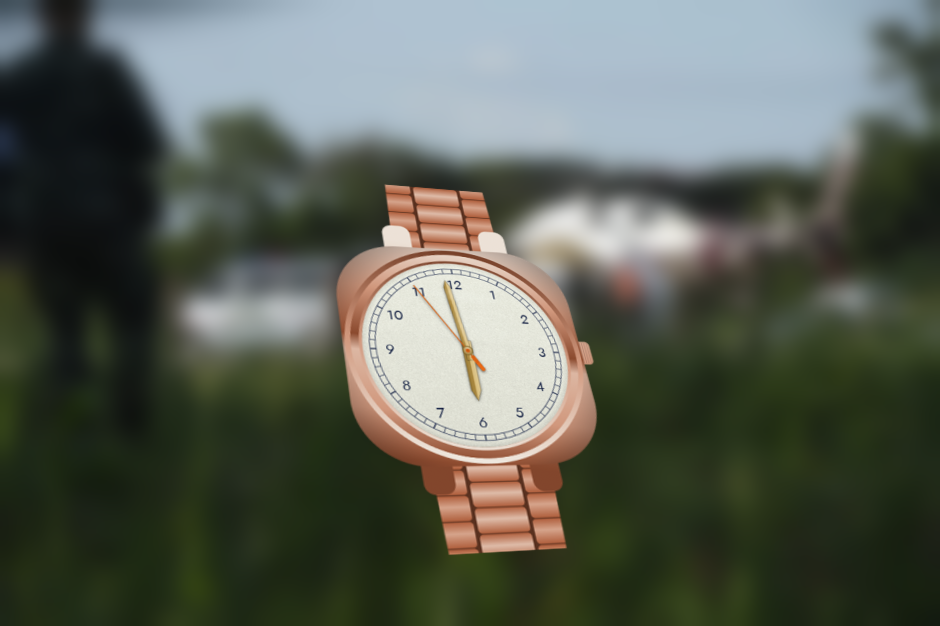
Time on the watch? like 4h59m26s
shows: 5h58m55s
